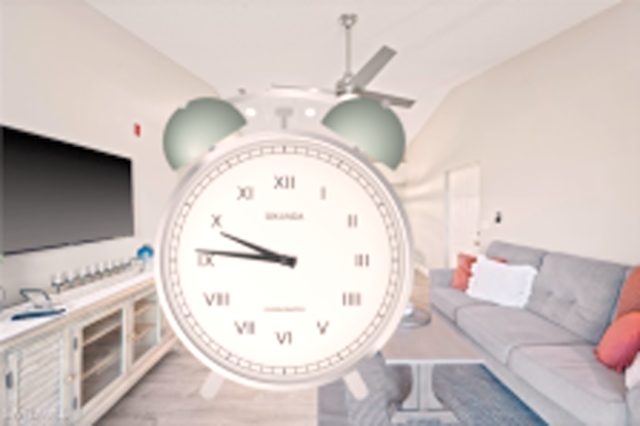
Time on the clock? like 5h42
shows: 9h46
